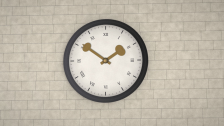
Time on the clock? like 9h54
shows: 1h51
